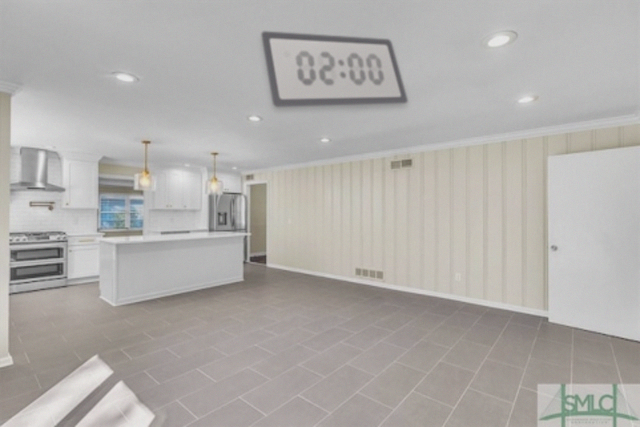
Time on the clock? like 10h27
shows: 2h00
